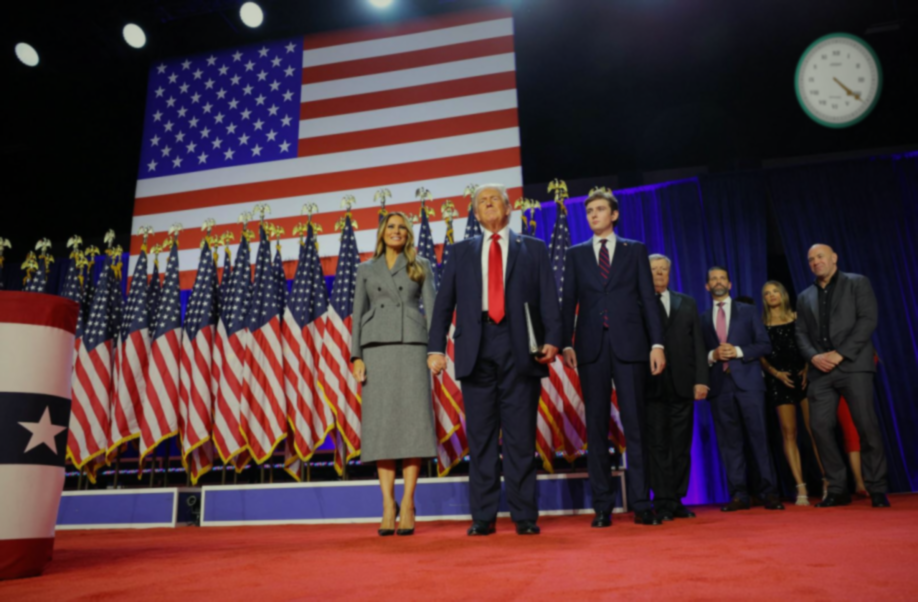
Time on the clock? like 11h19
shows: 4h21
